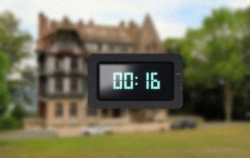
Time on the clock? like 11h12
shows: 0h16
